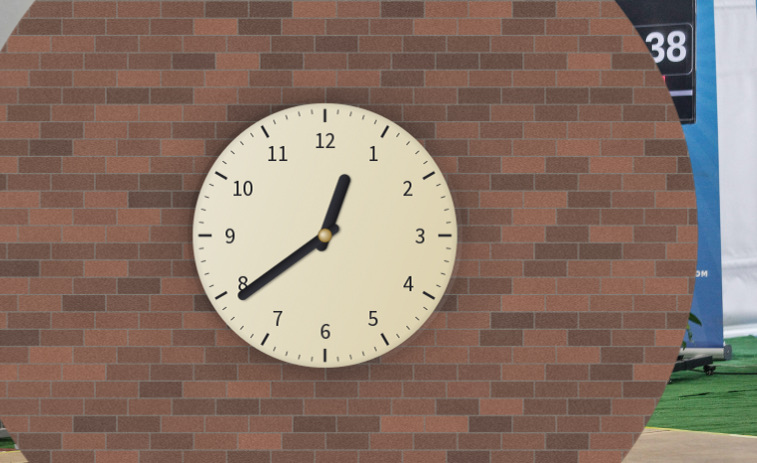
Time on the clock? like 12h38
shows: 12h39
